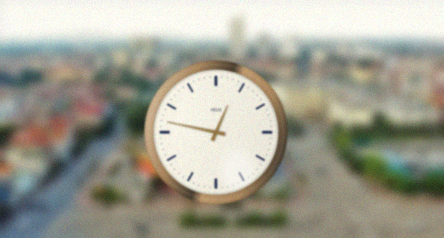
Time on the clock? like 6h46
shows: 12h47
